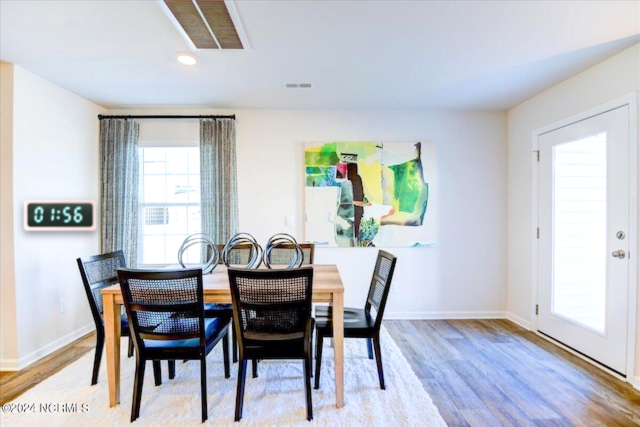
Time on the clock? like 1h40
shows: 1h56
